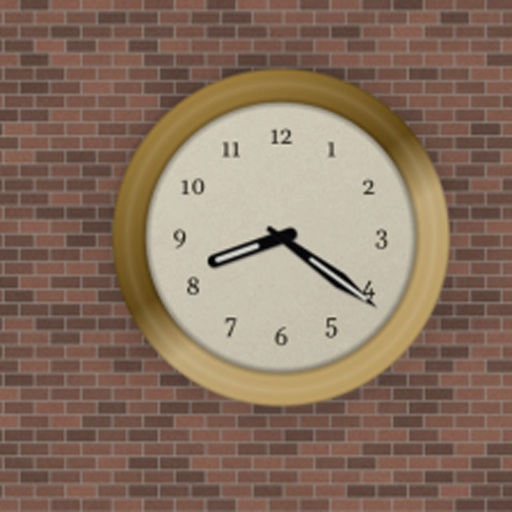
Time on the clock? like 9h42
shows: 8h21
